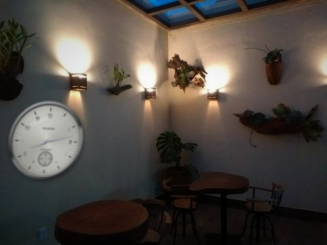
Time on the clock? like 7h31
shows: 8h13
